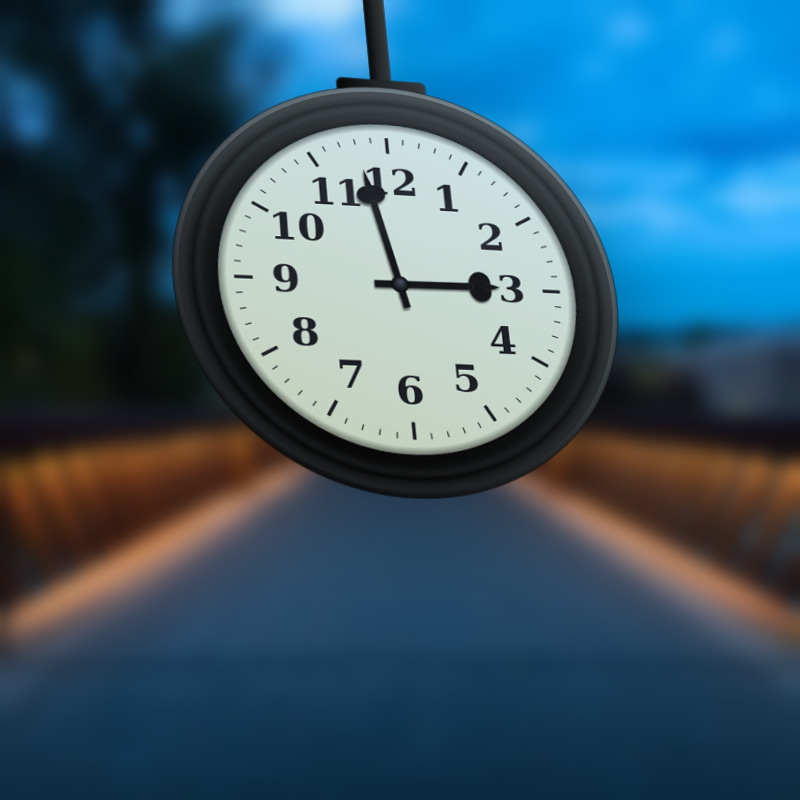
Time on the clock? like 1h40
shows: 2h58
